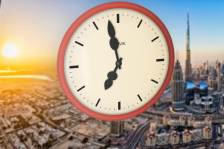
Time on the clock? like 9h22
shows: 6h58
